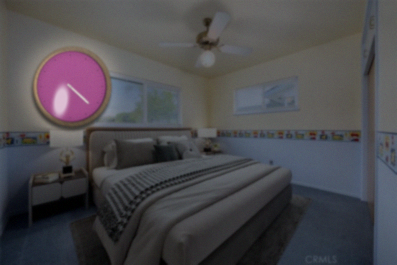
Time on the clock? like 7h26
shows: 4h22
